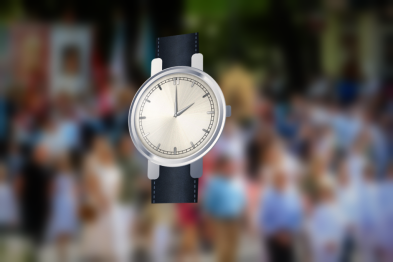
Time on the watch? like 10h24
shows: 2h00
